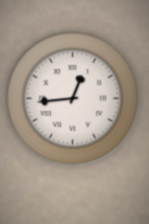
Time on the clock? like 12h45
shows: 12h44
